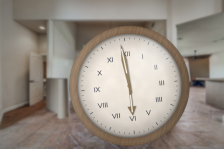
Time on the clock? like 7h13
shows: 5h59
